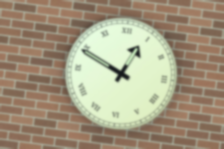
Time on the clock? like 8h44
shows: 12h49
